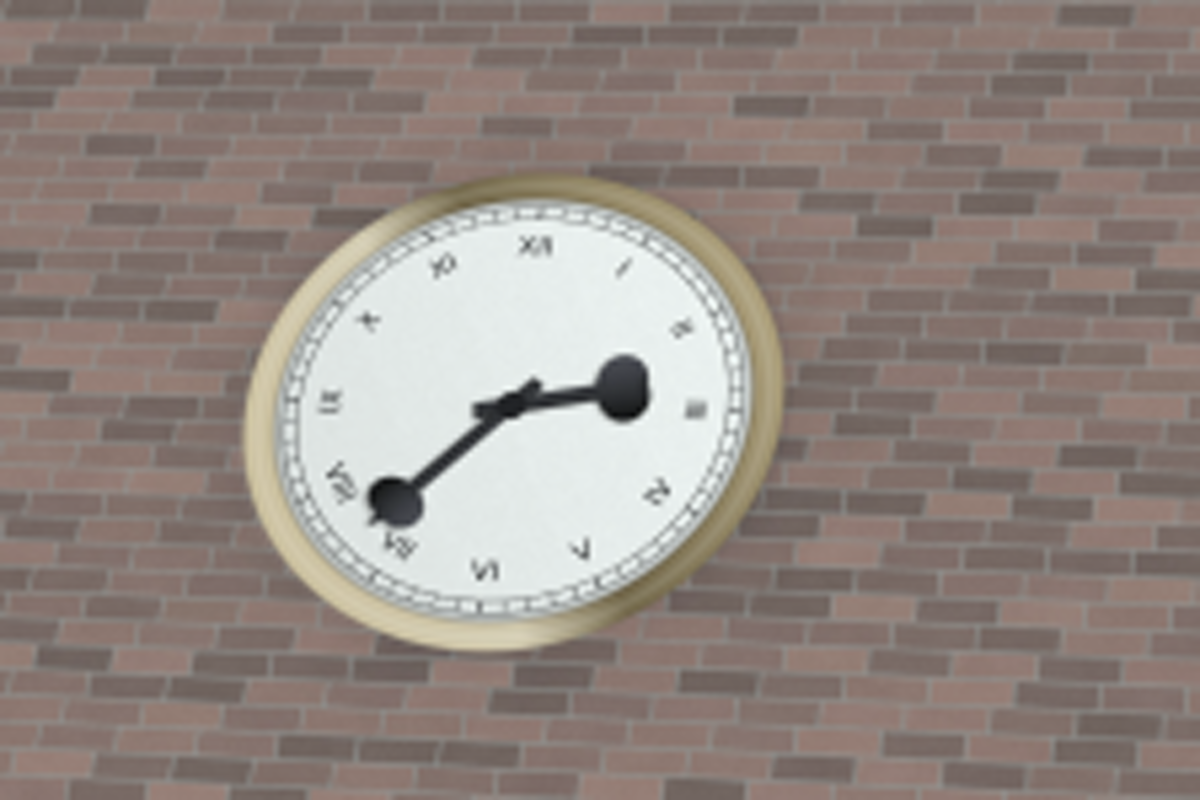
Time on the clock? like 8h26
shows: 2h37
